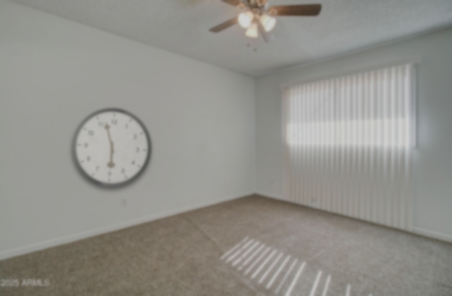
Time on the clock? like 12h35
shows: 5h57
